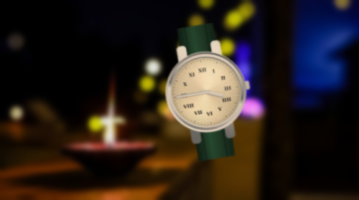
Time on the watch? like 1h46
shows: 3h45
